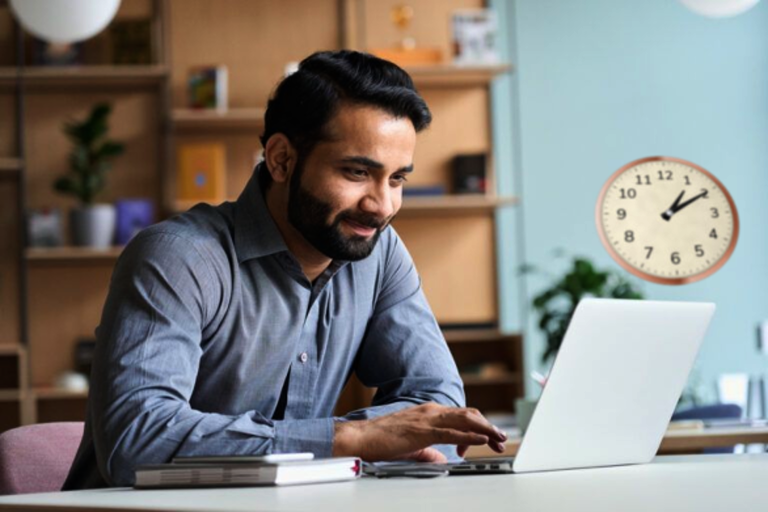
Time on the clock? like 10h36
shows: 1h10
